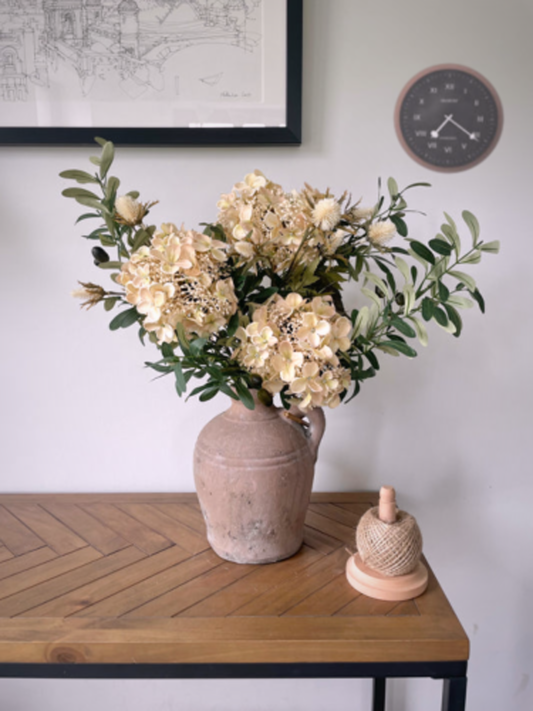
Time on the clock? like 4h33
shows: 7h21
